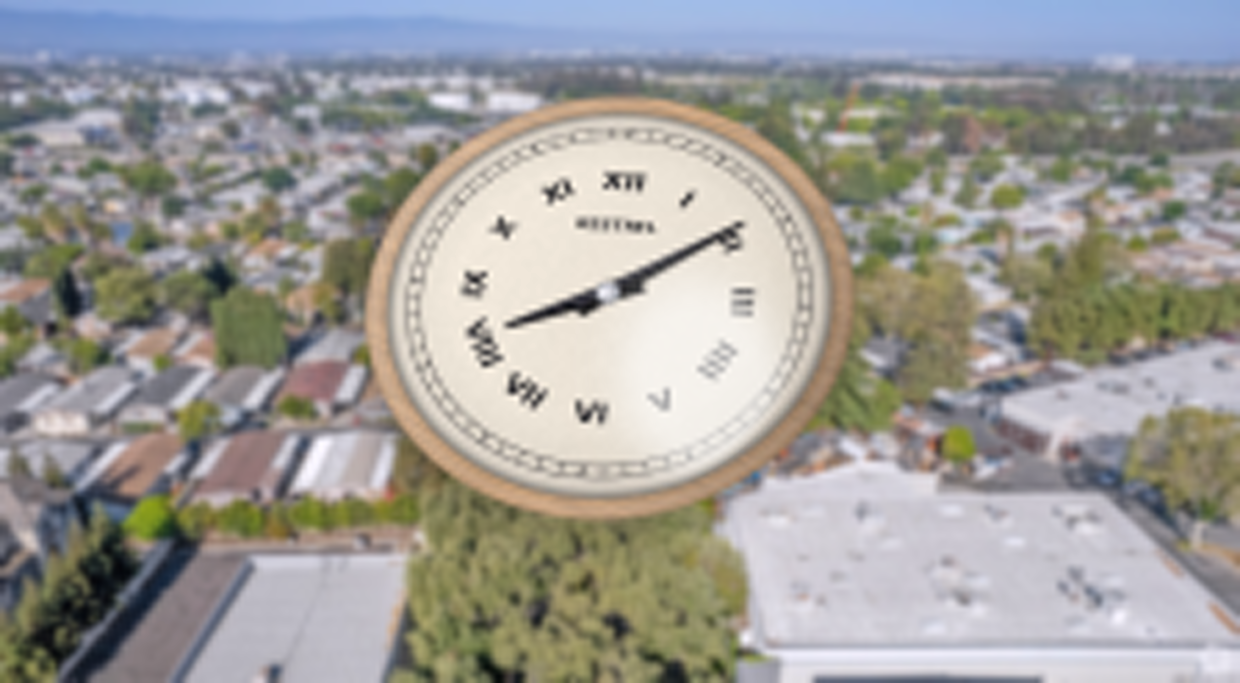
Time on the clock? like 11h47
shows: 8h09
